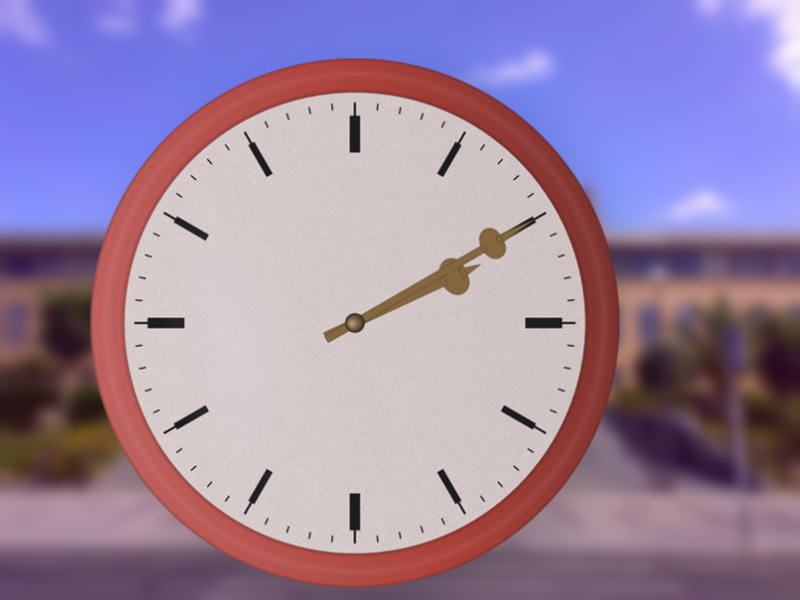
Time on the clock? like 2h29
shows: 2h10
